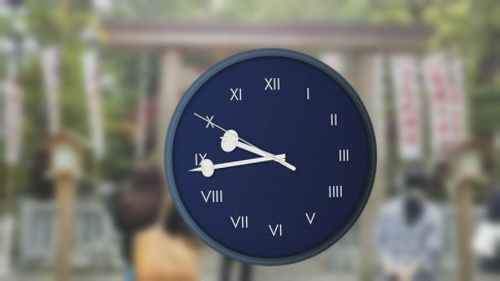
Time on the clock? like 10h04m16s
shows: 9h43m50s
